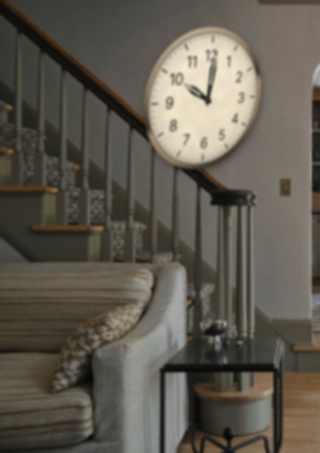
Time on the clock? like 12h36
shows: 10h01
